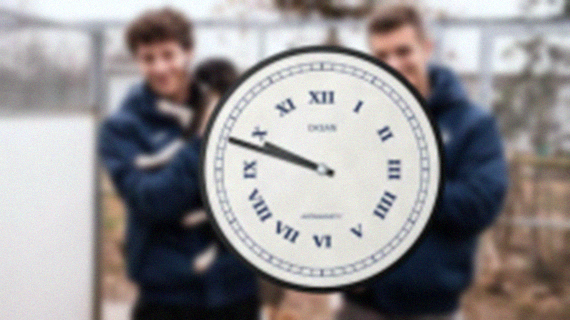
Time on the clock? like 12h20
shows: 9h48
